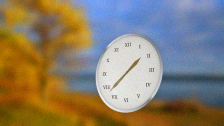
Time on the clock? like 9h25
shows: 1h38
